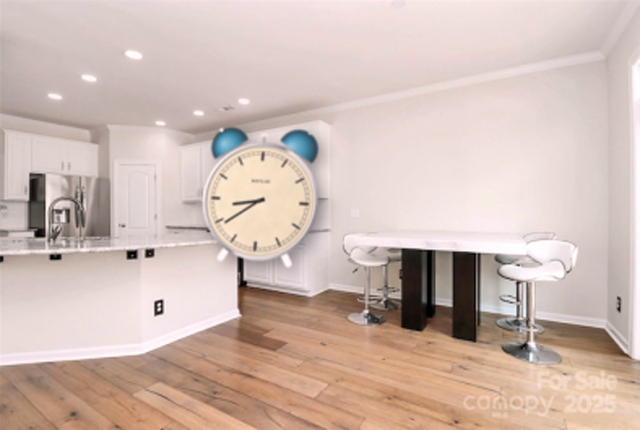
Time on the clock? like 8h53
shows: 8h39
